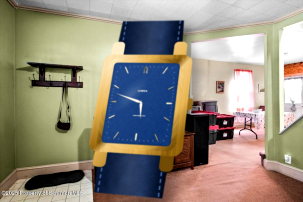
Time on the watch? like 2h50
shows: 5h48
